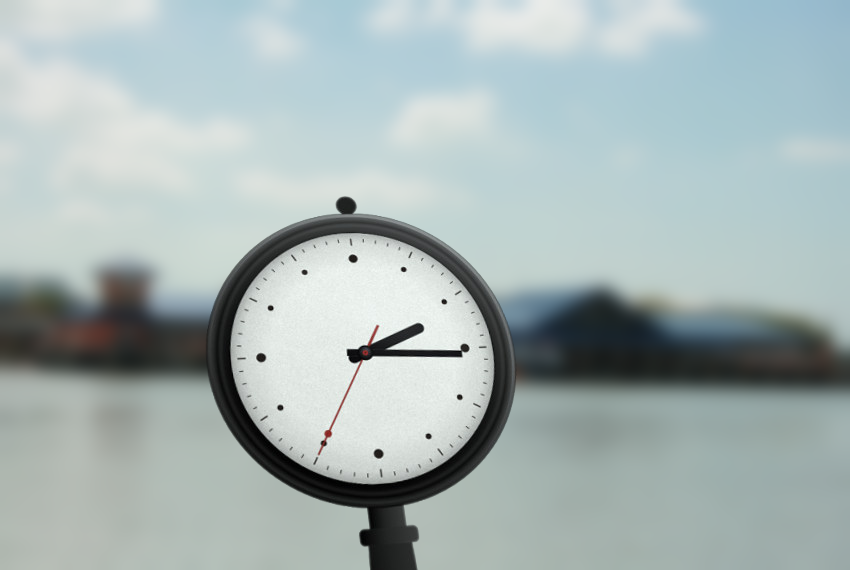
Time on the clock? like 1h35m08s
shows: 2h15m35s
